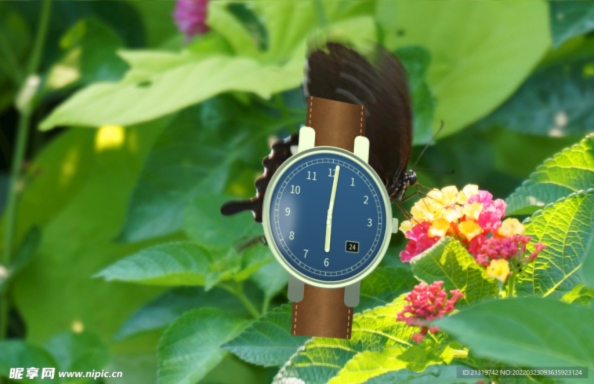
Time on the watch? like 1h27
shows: 6h01
